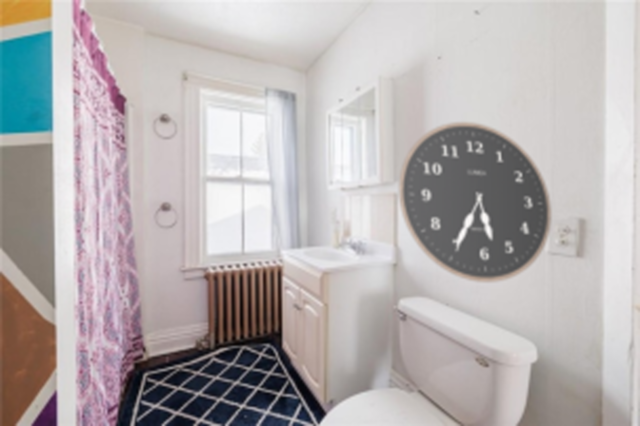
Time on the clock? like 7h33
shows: 5h35
